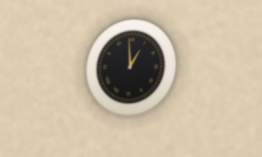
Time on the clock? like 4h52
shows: 12h59
